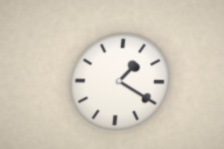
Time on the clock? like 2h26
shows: 1h20
